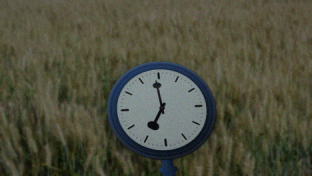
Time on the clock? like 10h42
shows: 6h59
